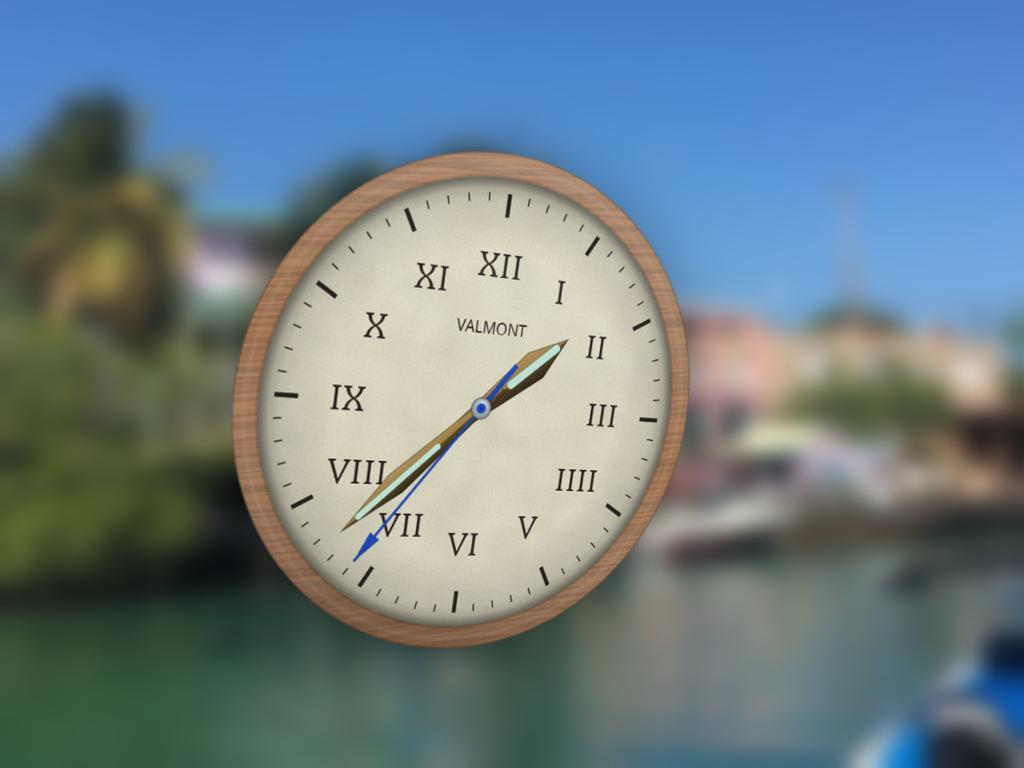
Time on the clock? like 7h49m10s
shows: 1h37m36s
